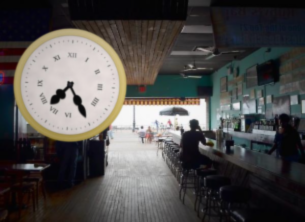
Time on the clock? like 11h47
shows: 7h25
